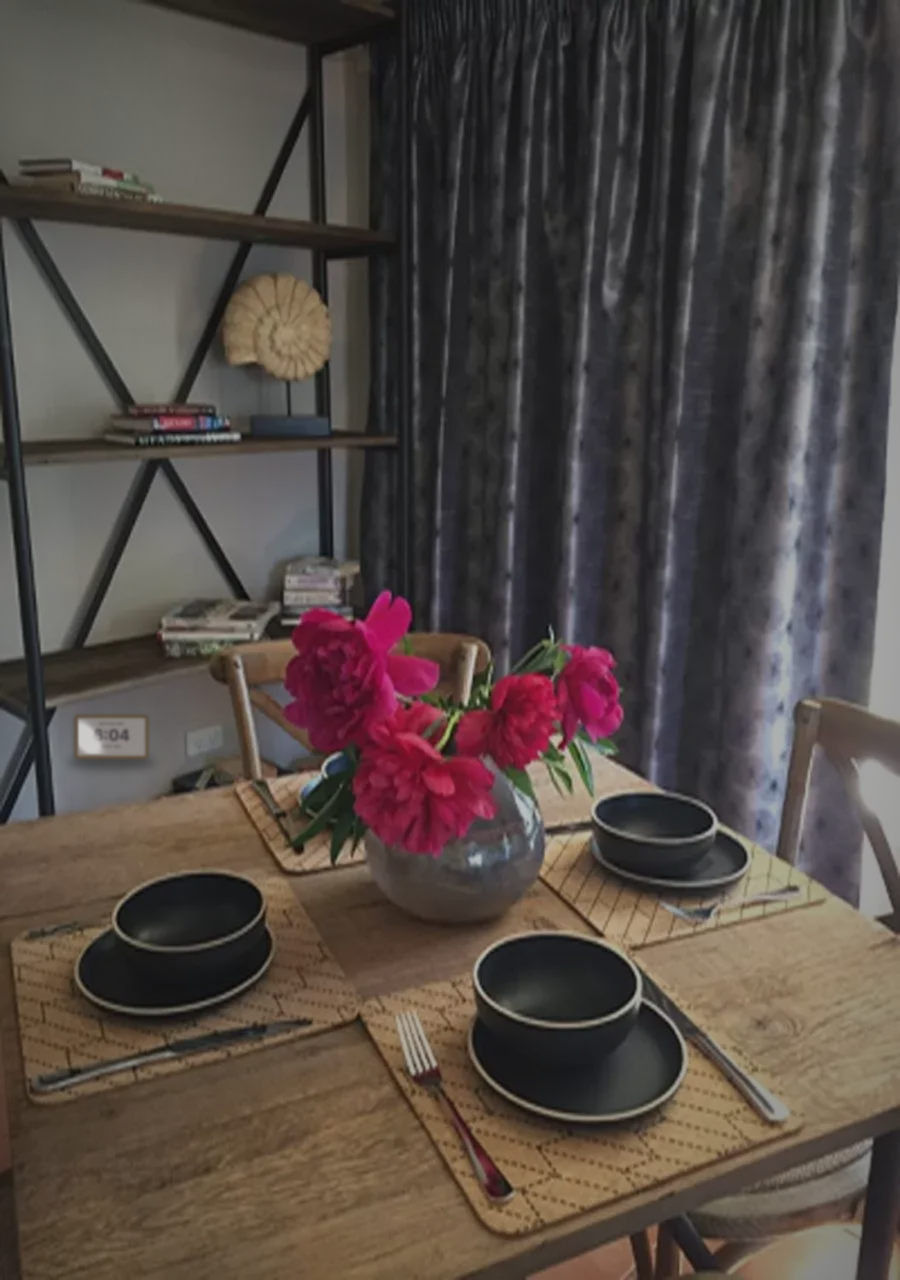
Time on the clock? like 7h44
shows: 6h04
